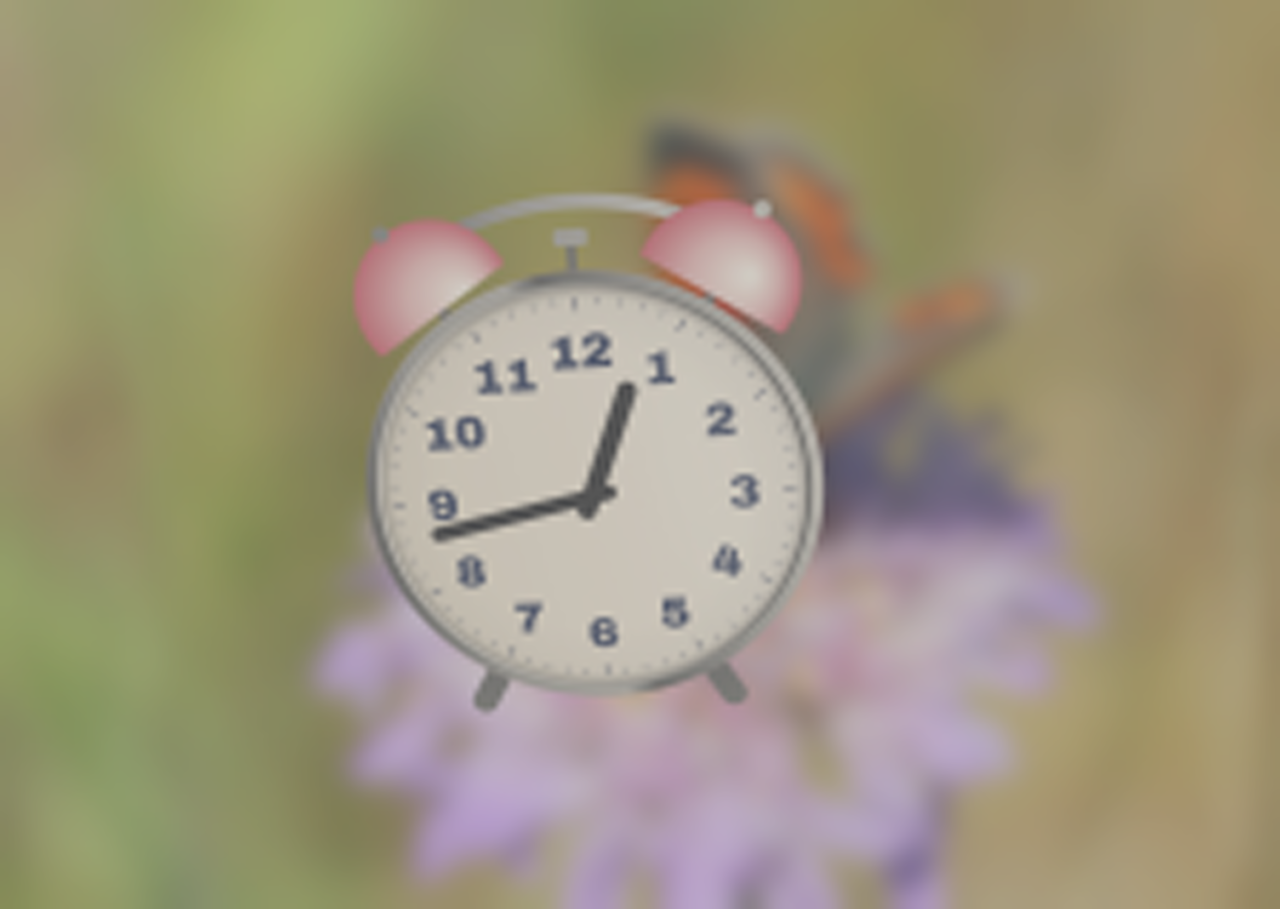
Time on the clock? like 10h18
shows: 12h43
